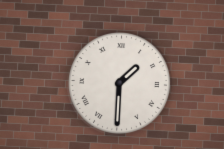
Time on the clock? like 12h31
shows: 1h30
